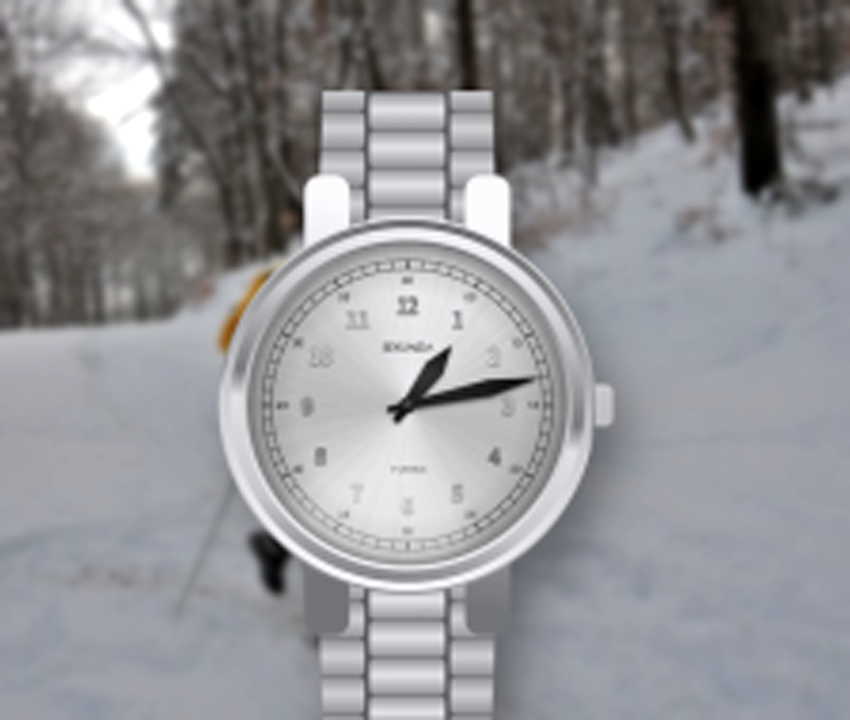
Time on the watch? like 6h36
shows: 1h13
